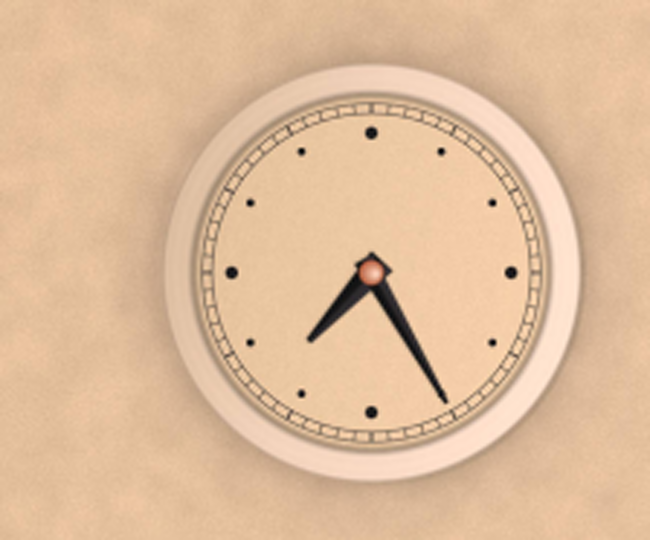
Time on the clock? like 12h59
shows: 7h25
